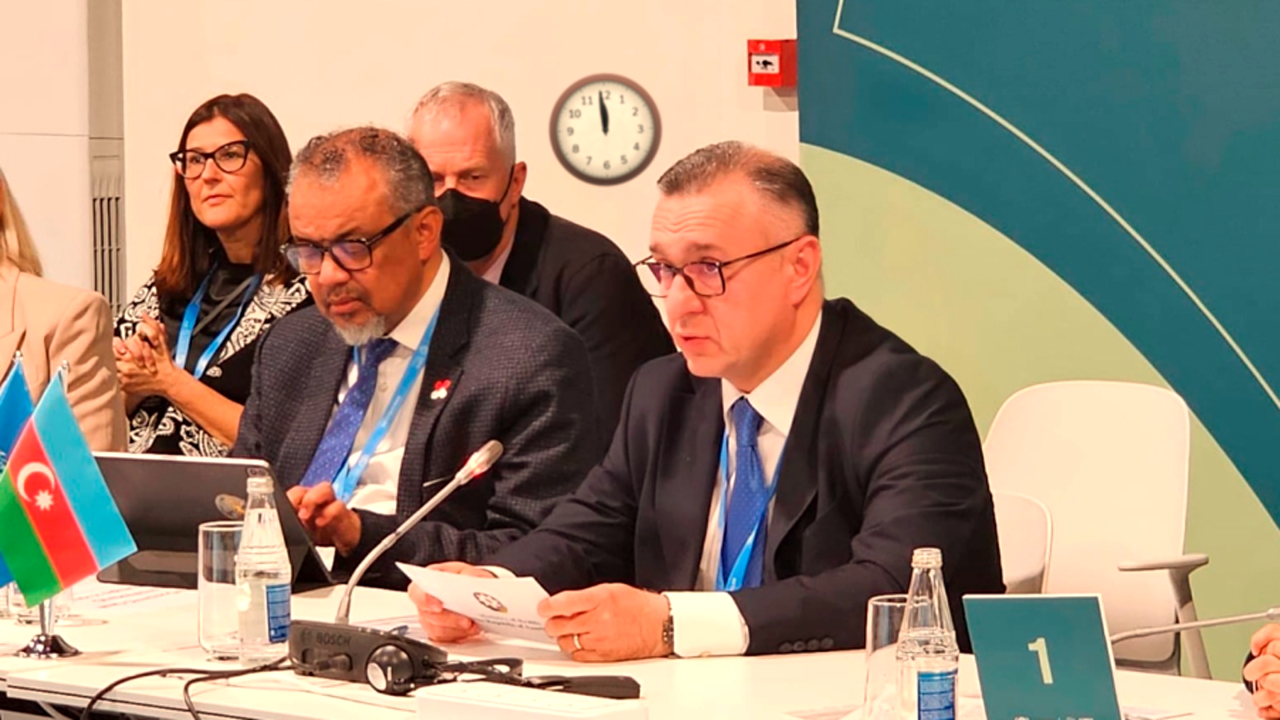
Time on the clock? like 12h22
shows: 11h59
